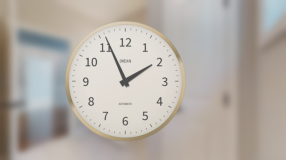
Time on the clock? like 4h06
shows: 1h56
